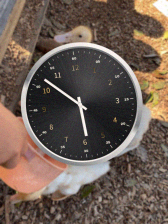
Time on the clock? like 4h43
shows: 5h52
